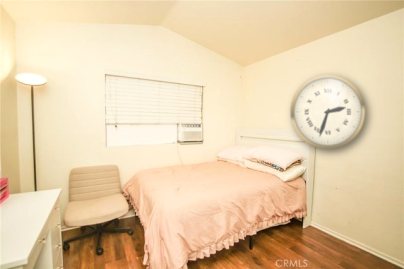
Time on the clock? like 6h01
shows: 2h33
